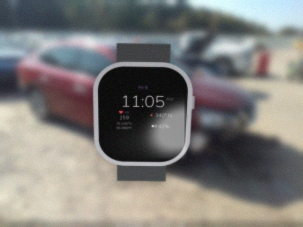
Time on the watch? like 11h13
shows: 11h05
